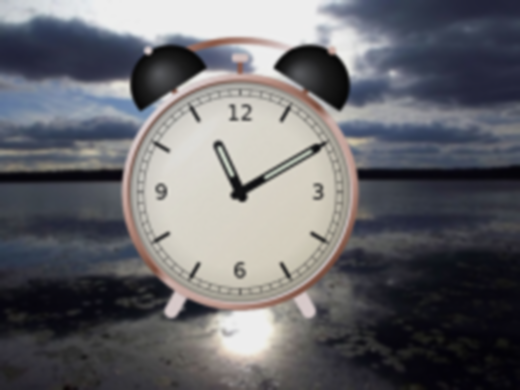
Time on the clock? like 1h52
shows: 11h10
